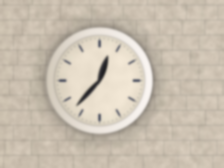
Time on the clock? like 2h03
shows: 12h37
